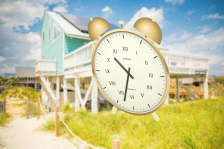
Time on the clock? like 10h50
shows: 10h33
